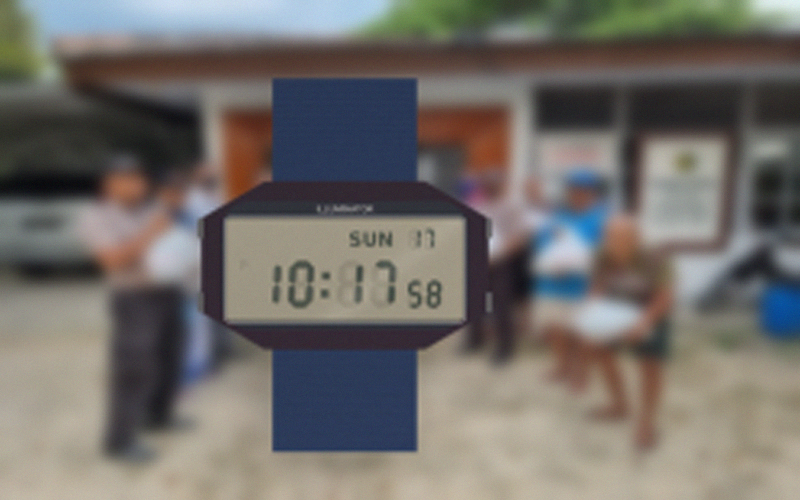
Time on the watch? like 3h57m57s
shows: 10h17m58s
